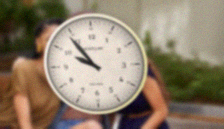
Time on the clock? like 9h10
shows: 9h54
